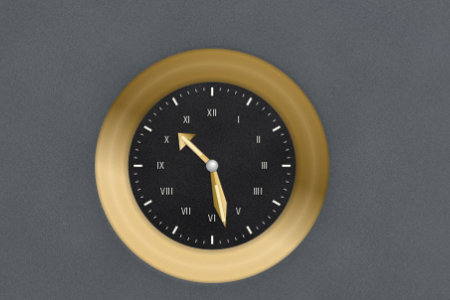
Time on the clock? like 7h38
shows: 10h28
